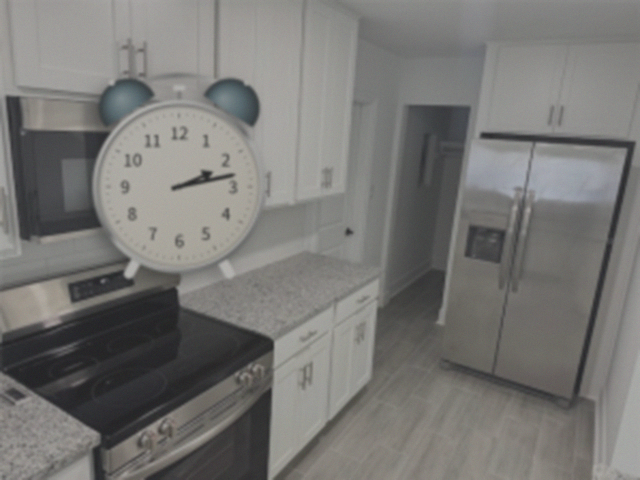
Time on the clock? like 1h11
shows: 2h13
